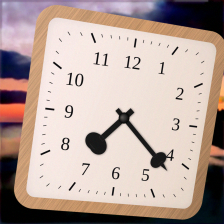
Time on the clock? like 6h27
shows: 7h22
